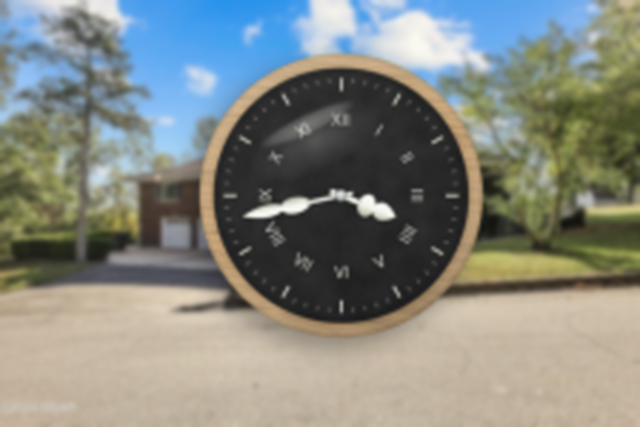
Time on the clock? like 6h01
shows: 3h43
